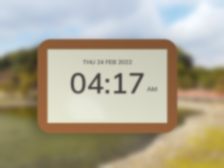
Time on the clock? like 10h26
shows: 4h17
